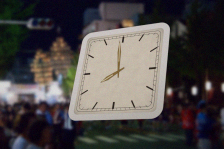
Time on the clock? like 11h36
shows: 7h59
